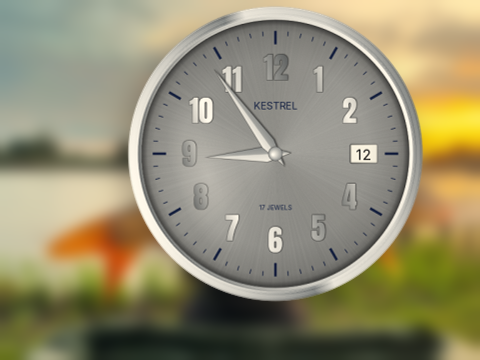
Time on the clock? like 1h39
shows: 8h54
